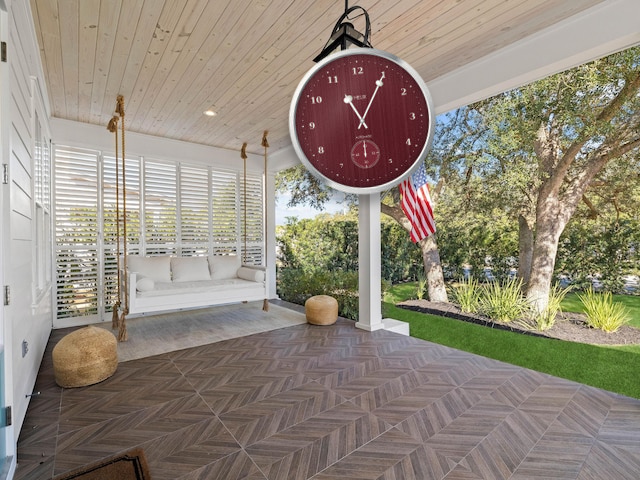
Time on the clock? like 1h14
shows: 11h05
